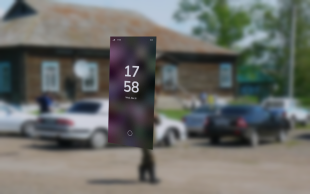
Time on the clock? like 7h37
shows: 17h58
